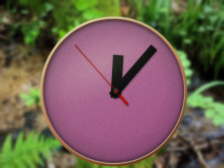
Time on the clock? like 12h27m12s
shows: 12h06m53s
